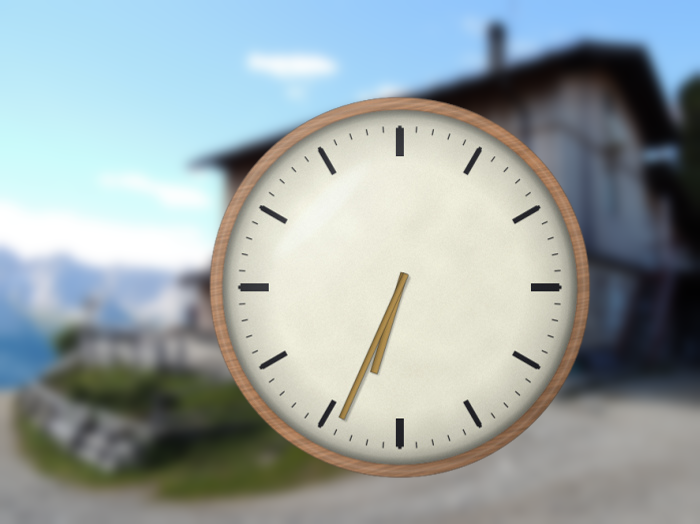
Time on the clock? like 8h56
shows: 6h34
